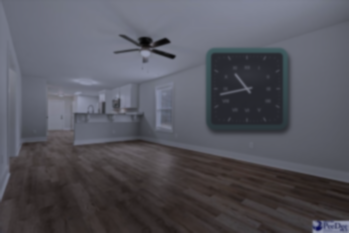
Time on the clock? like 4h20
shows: 10h43
